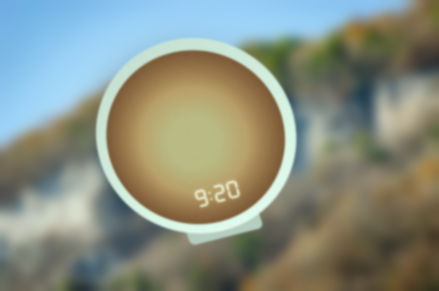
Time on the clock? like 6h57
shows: 9h20
